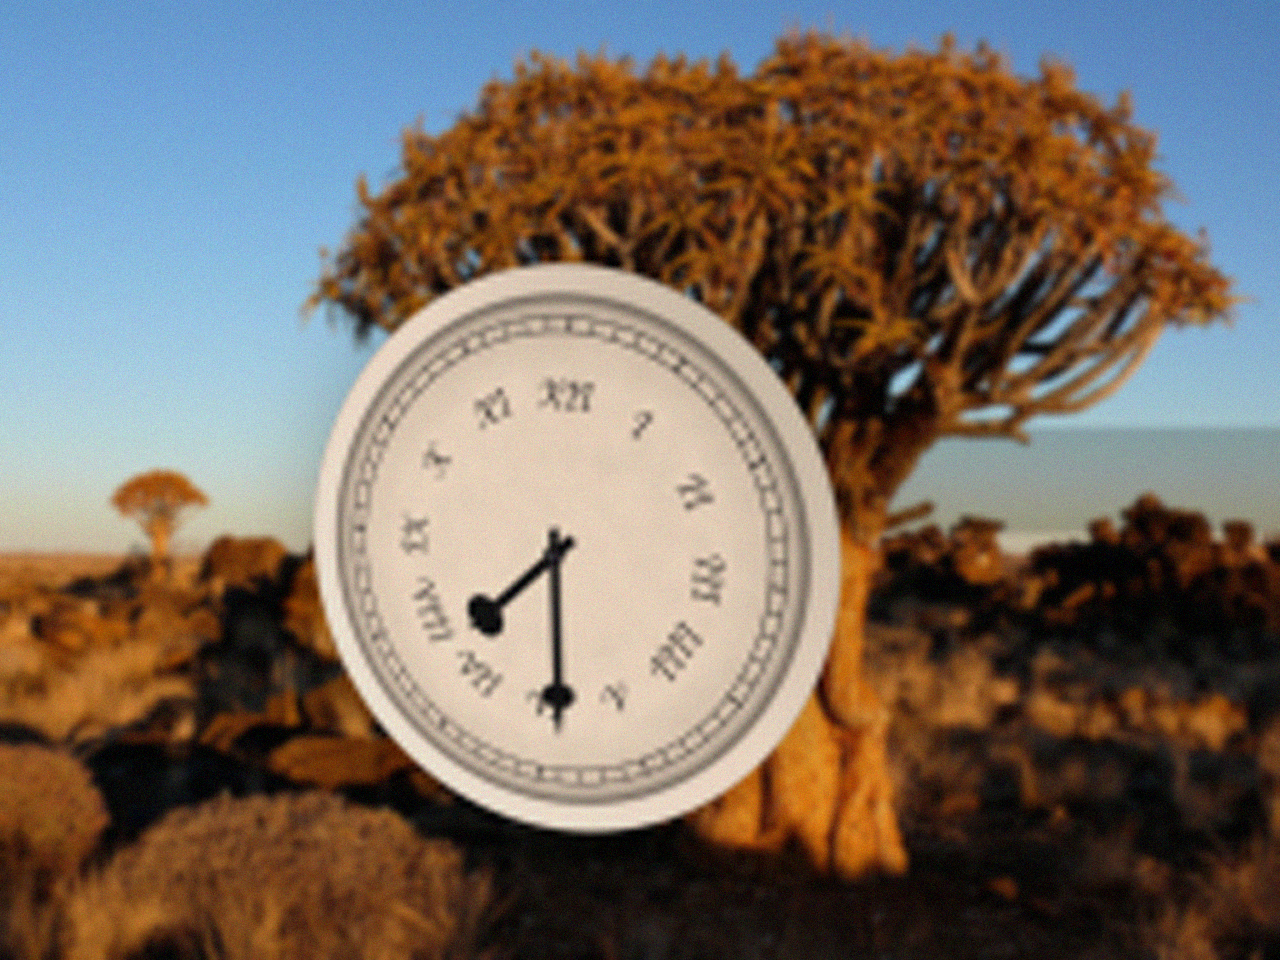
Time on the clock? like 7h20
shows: 7h29
